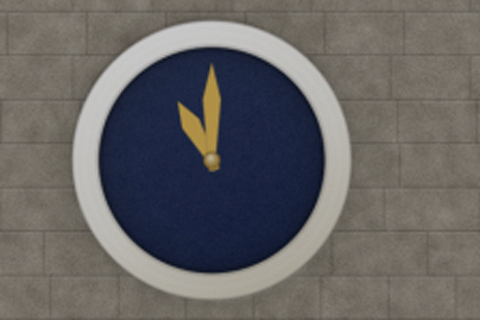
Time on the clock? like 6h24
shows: 11h00
